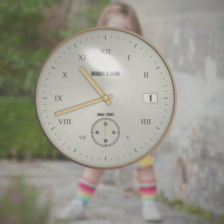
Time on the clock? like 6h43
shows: 10h42
